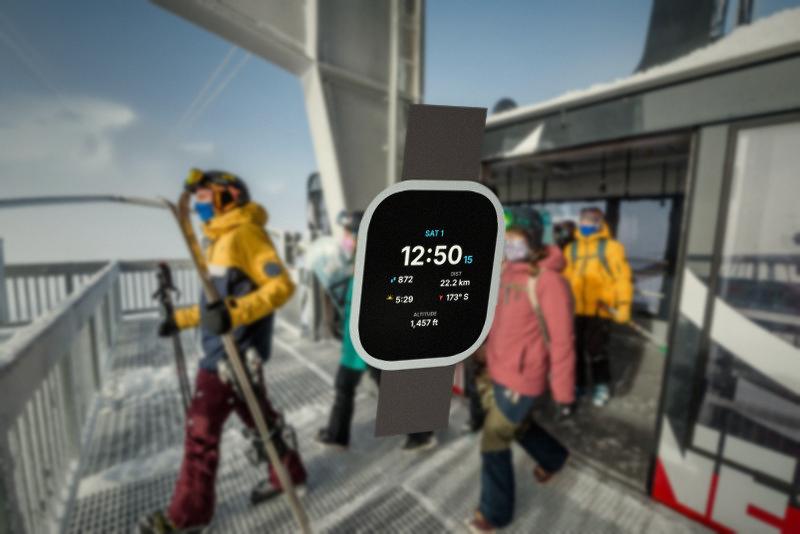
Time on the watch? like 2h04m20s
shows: 12h50m15s
